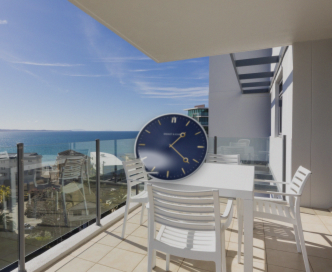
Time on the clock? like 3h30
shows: 1h22
